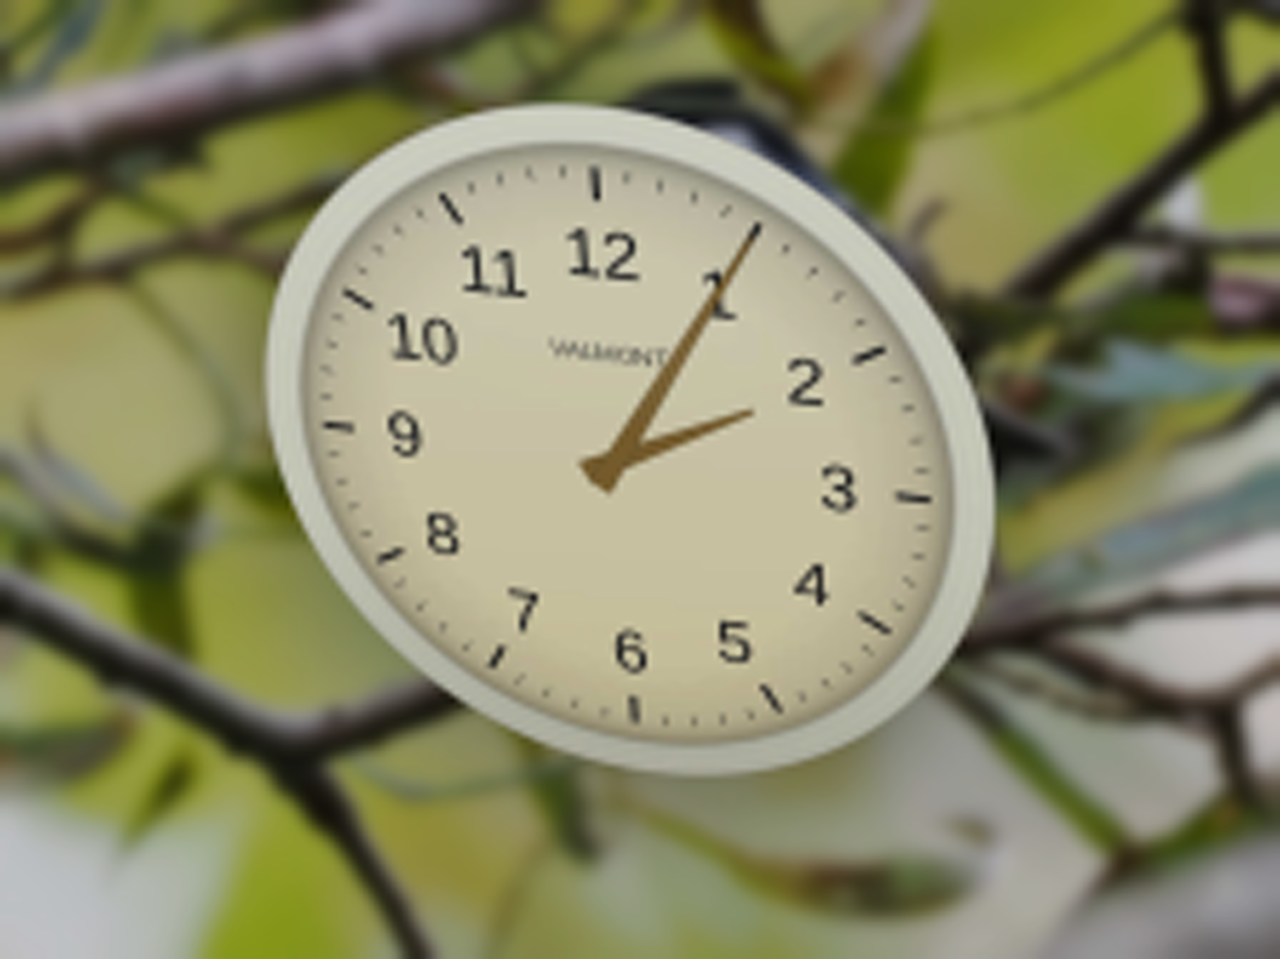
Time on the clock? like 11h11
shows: 2h05
